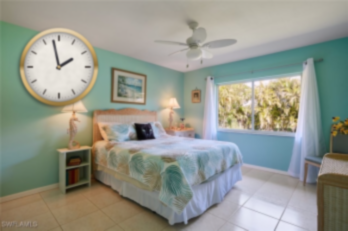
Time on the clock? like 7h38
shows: 1h58
